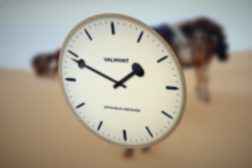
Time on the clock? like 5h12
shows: 1h49
